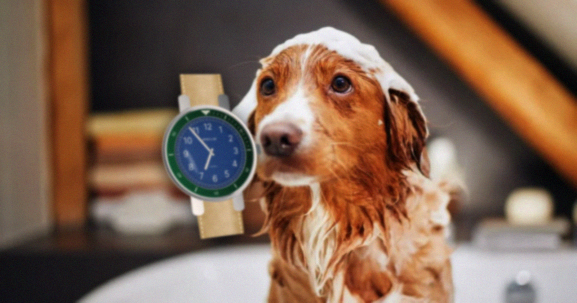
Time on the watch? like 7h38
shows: 6h54
